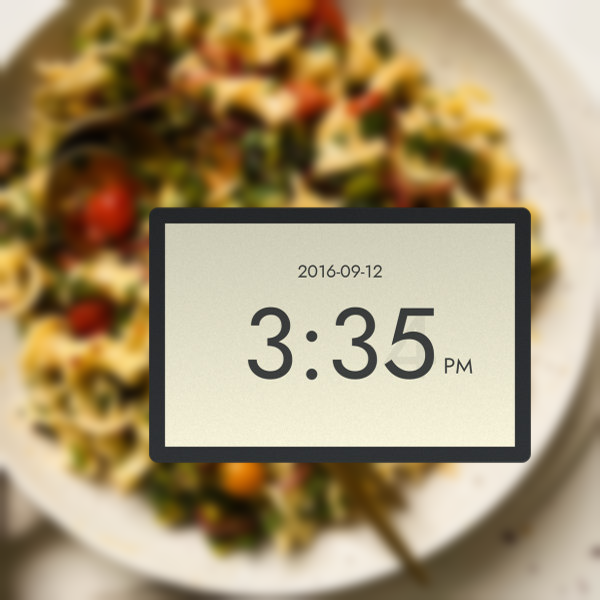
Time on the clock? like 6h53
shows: 3h35
